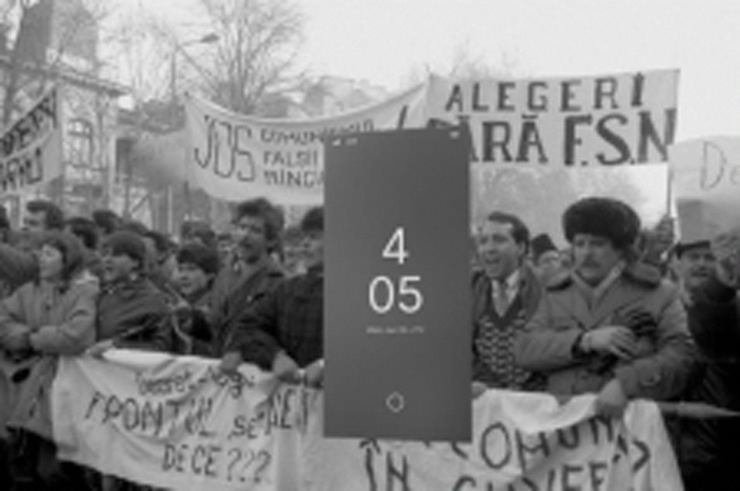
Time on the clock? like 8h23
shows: 4h05
